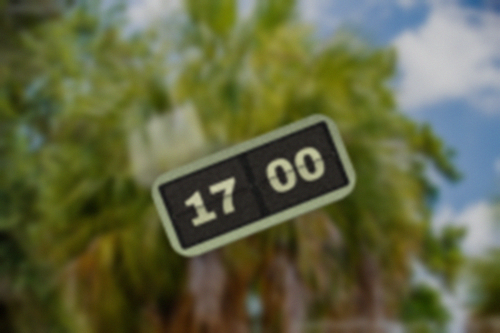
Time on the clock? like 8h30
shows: 17h00
